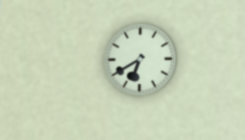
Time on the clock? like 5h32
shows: 6h40
